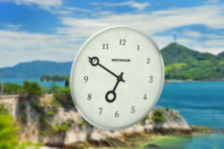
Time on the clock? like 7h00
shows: 6h50
